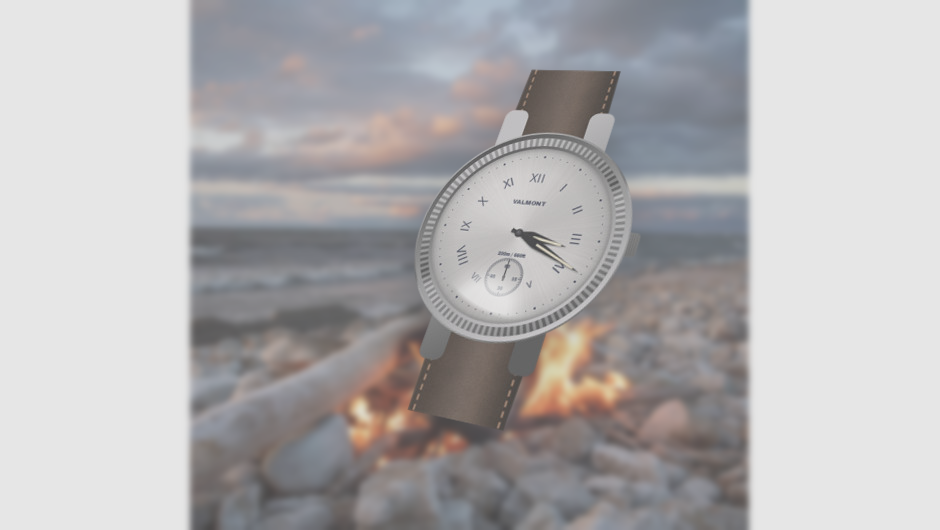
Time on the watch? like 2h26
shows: 3h19
